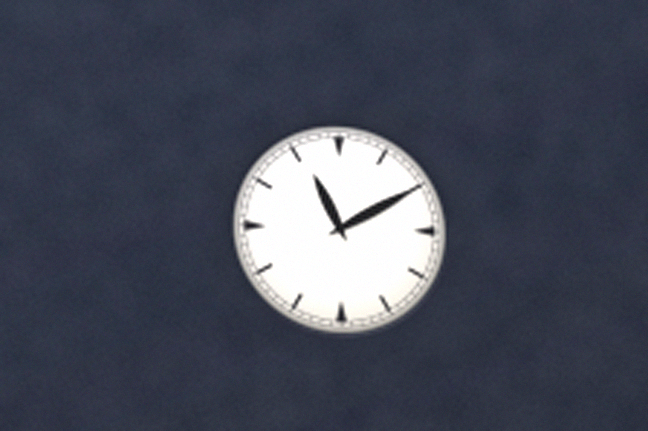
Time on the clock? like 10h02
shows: 11h10
